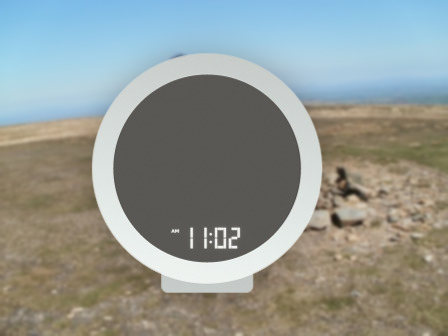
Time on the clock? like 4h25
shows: 11h02
